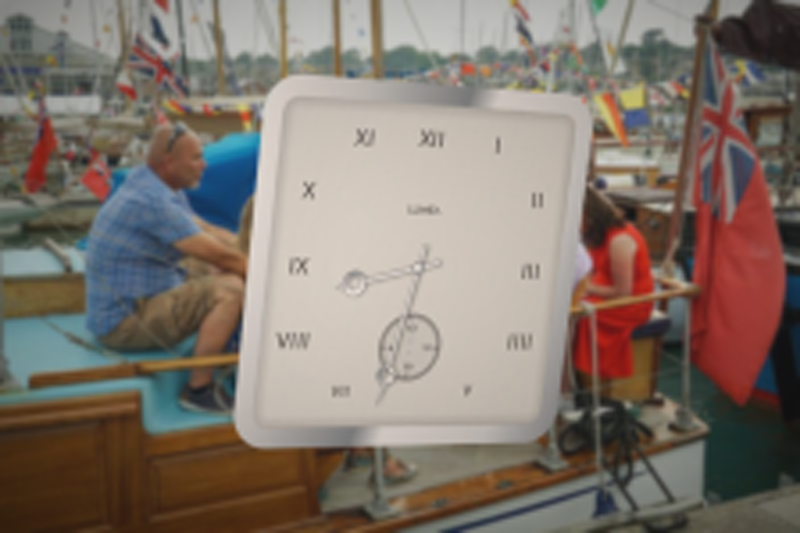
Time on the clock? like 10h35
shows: 8h32
